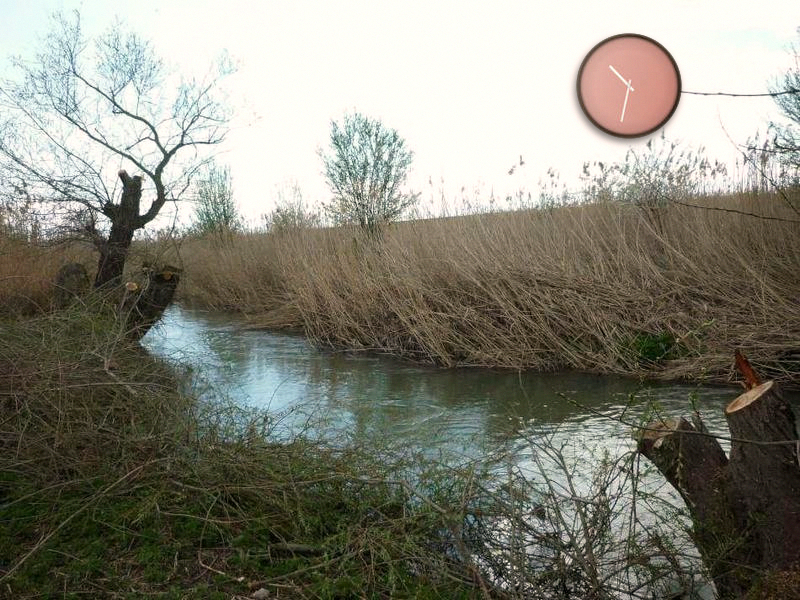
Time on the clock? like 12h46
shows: 10h32
